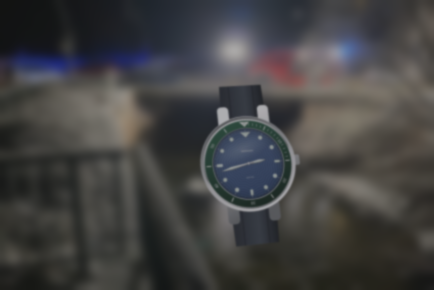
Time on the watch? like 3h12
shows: 2h43
